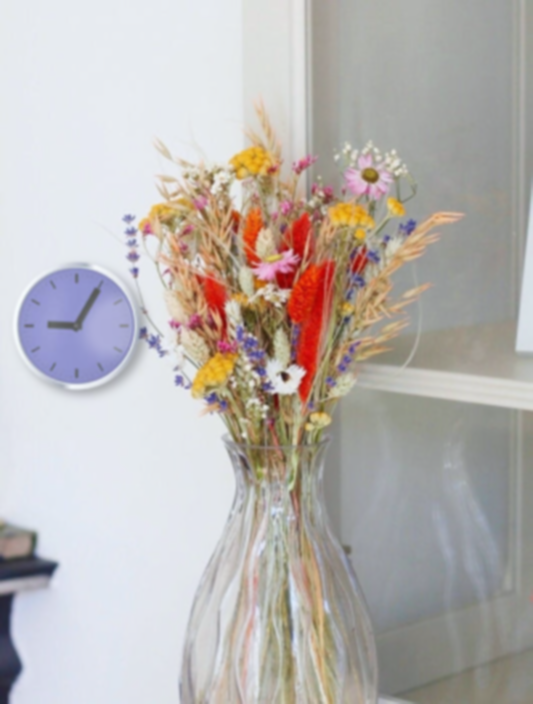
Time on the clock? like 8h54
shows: 9h05
